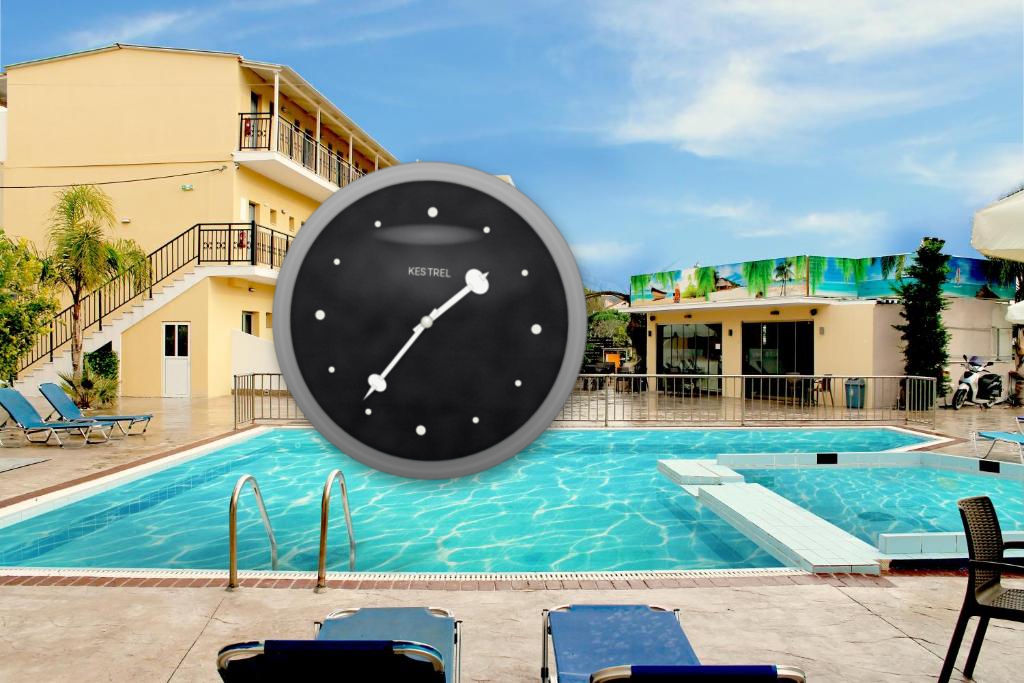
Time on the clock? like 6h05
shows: 1h36
